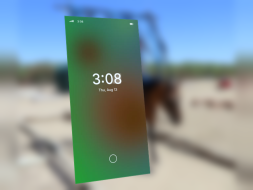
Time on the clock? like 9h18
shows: 3h08
